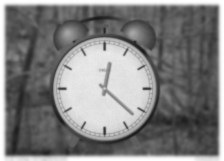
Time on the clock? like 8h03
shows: 12h22
